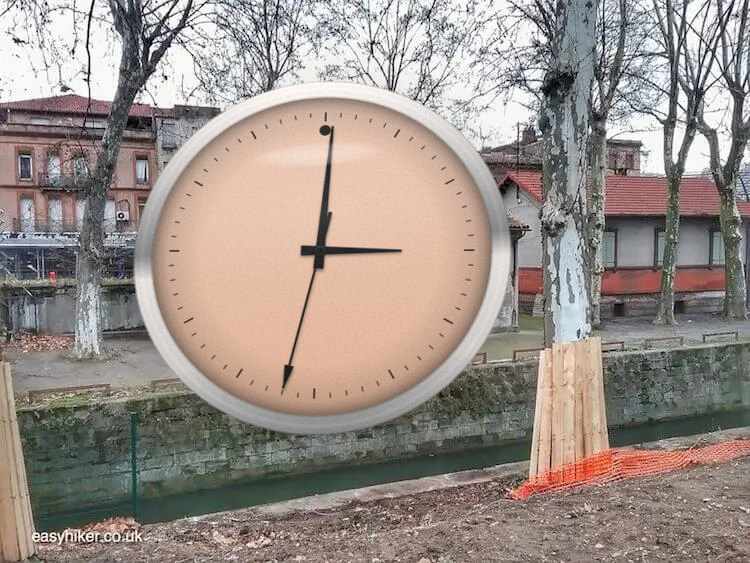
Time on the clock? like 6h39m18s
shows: 3h00m32s
